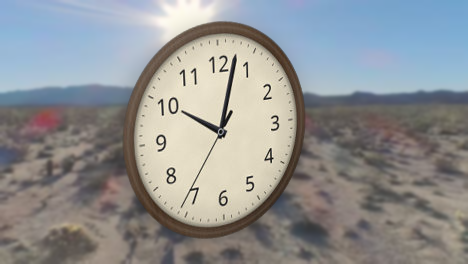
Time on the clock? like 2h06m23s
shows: 10h02m36s
